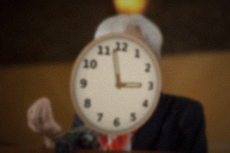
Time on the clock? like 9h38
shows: 2h58
